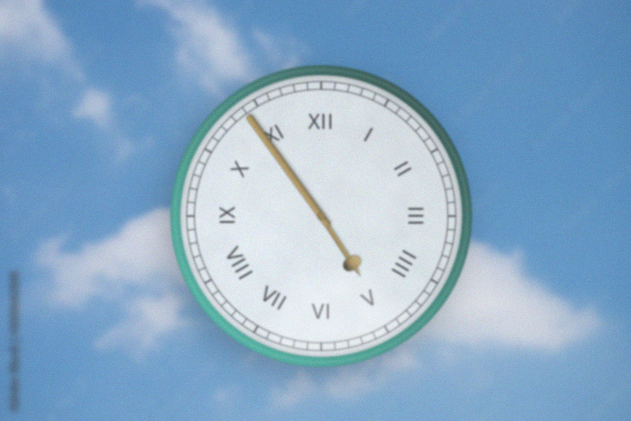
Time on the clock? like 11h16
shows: 4h54
